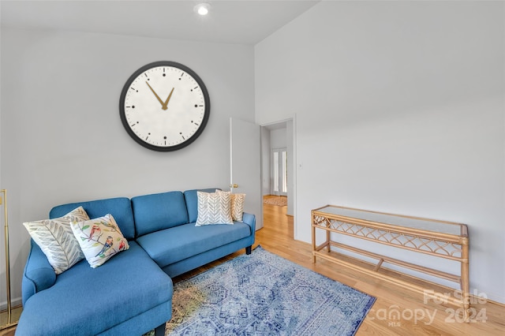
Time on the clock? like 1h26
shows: 12h54
